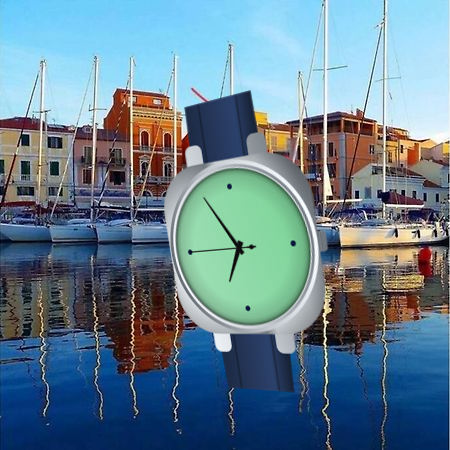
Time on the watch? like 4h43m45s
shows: 6h54m45s
